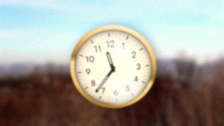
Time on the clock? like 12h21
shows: 11h37
